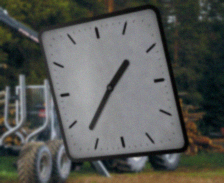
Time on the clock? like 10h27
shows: 1h37
